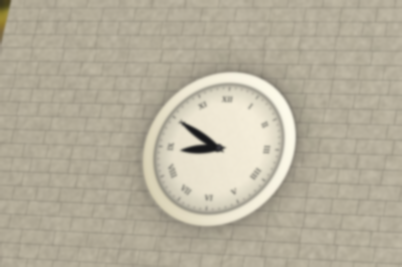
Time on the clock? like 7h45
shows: 8h50
